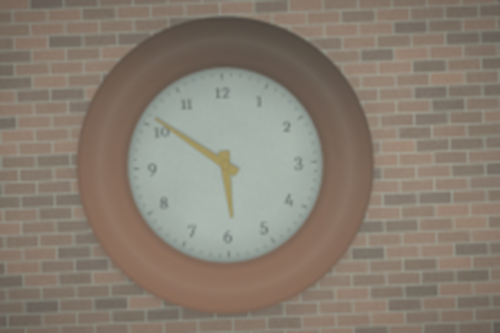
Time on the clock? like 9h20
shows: 5h51
